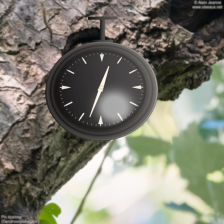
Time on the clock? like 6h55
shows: 12h33
